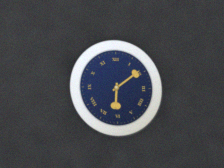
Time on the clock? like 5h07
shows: 6h09
